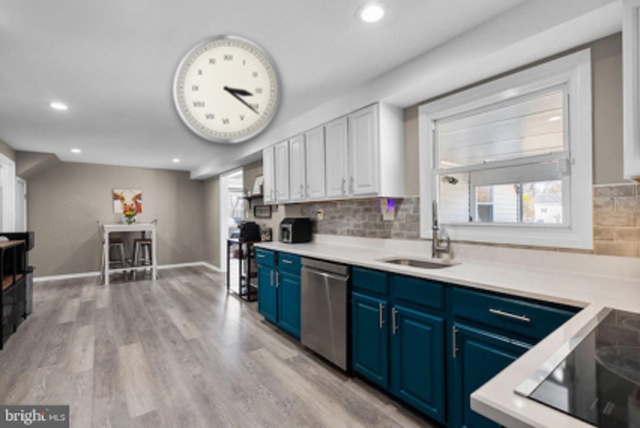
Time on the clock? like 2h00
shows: 3h21
